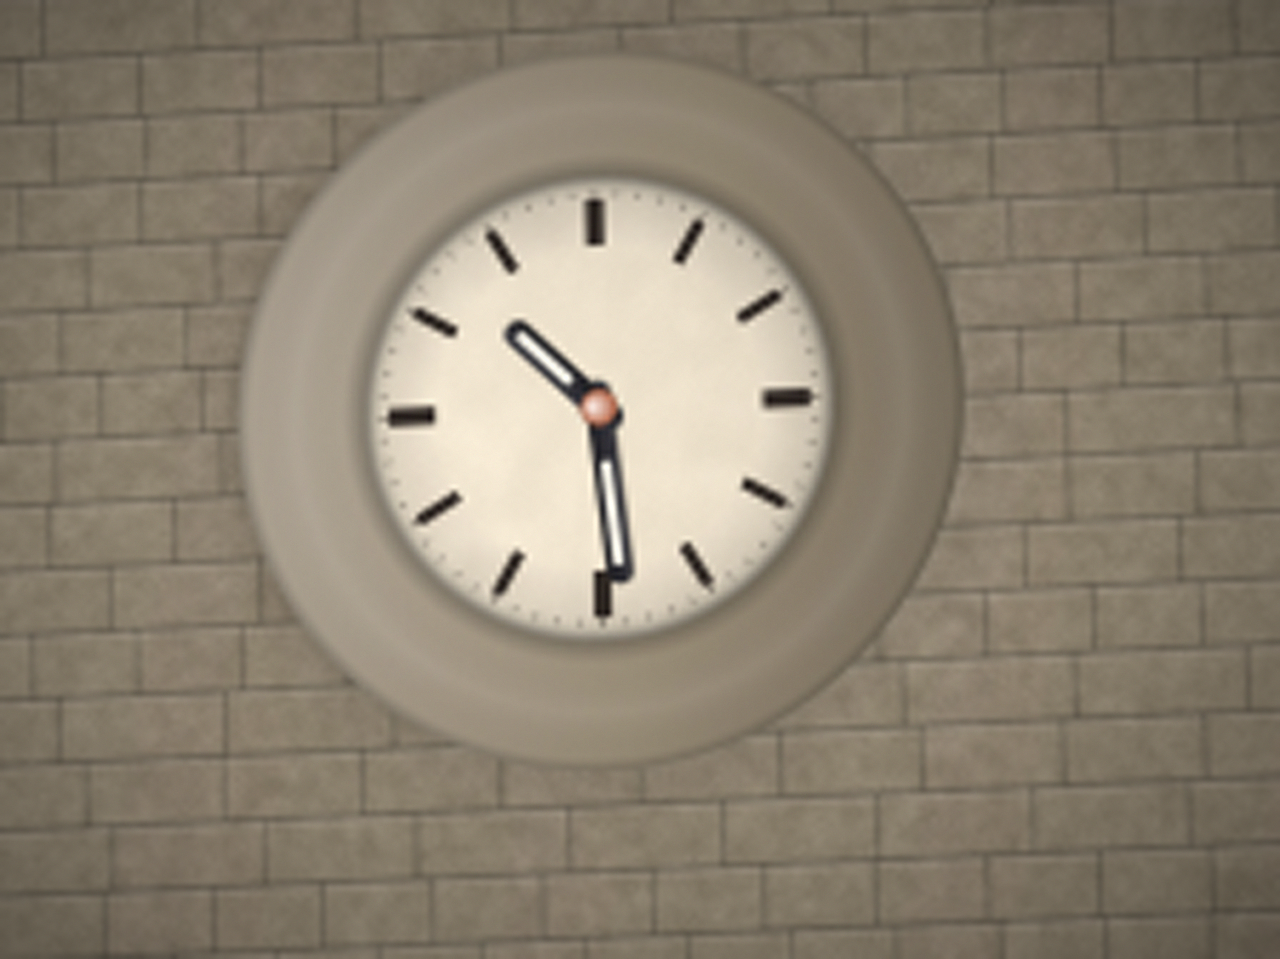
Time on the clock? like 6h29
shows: 10h29
